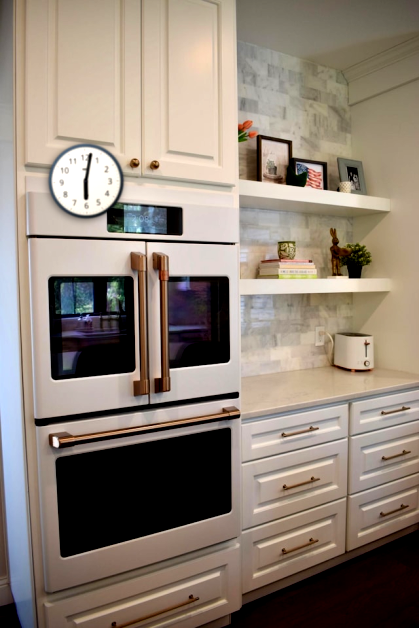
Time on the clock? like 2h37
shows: 6h02
